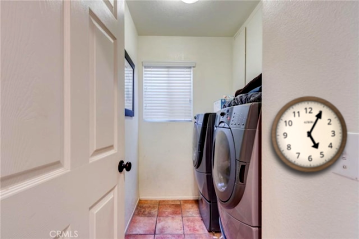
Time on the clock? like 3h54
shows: 5h05
